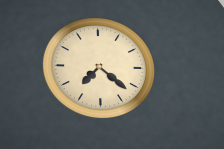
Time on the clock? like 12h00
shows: 7h22
